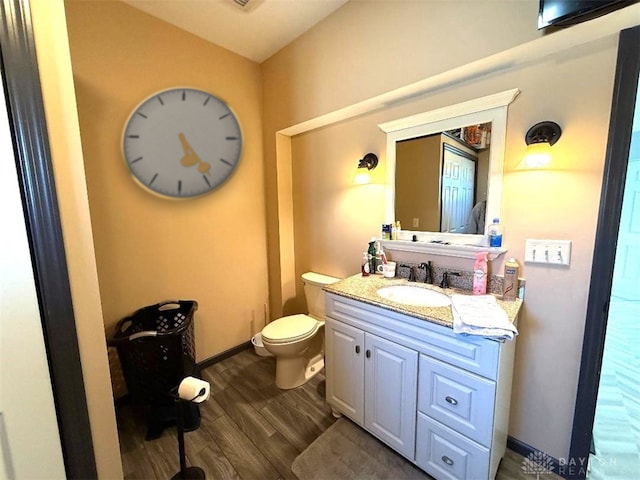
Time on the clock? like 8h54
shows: 5h24
